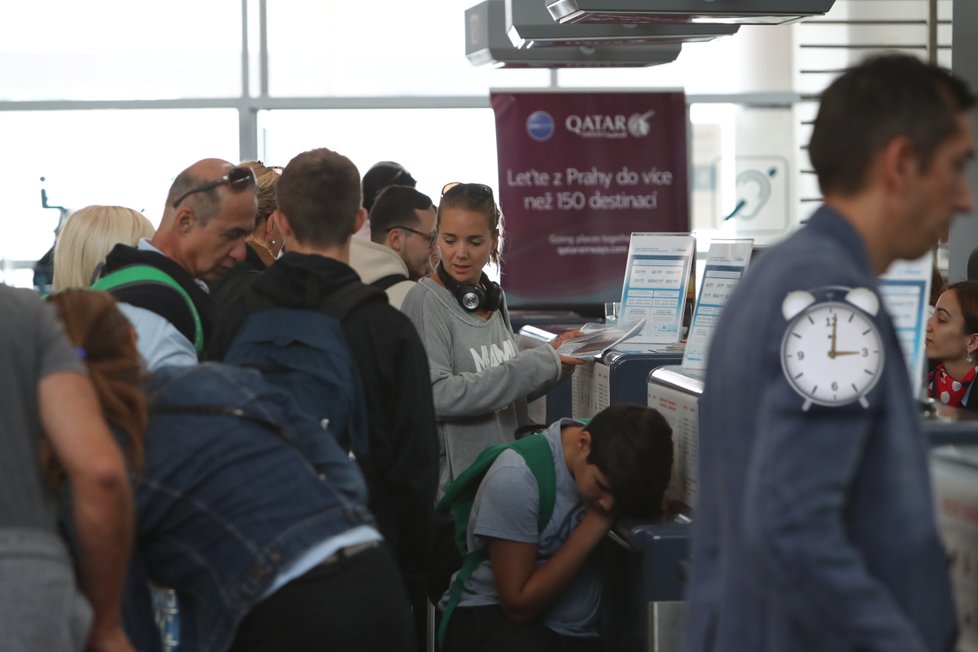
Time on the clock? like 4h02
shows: 3h01
